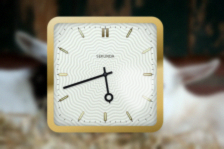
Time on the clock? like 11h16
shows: 5h42
